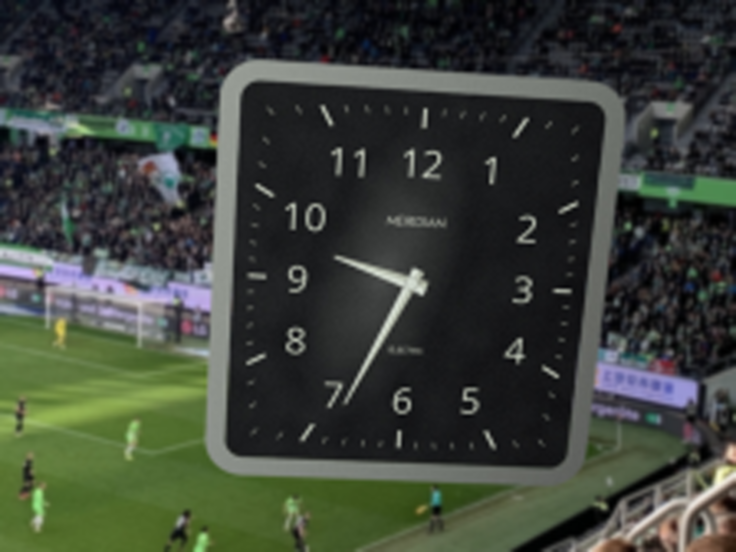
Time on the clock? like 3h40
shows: 9h34
